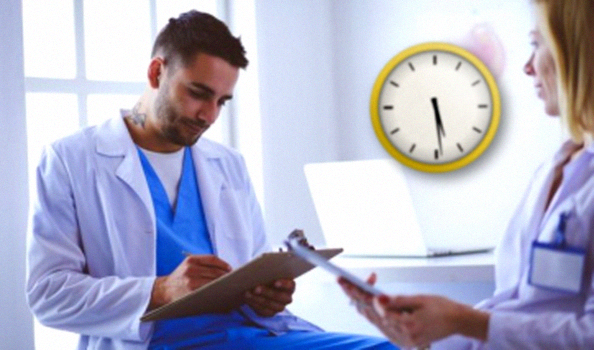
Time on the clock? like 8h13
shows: 5h29
